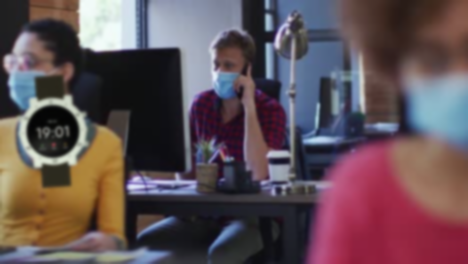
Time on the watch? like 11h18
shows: 19h01
